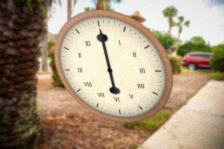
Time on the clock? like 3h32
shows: 6h00
